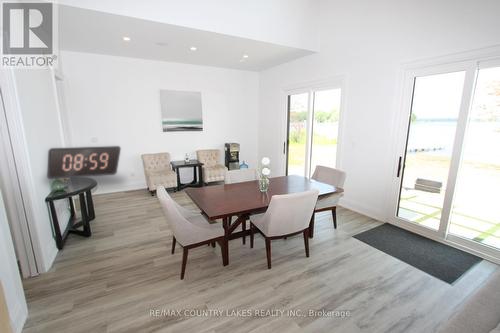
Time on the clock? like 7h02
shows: 8h59
